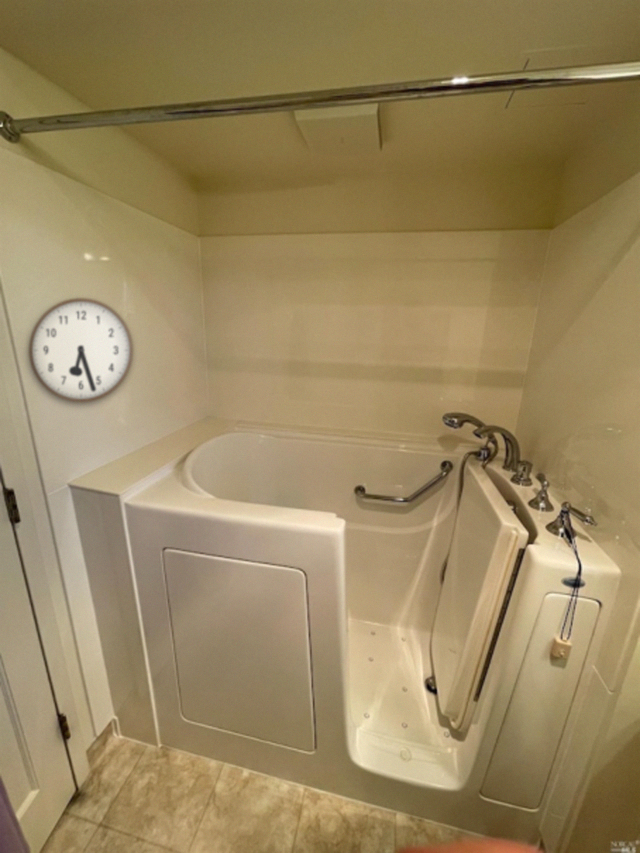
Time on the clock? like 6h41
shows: 6h27
